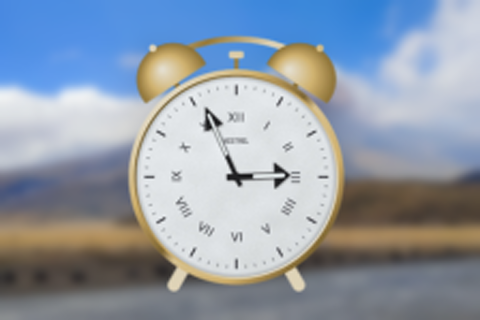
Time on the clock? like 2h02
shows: 2h56
